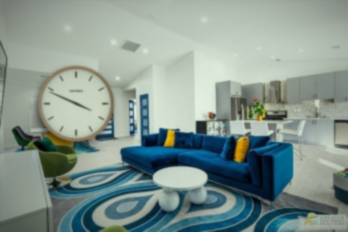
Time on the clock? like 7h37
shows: 3h49
